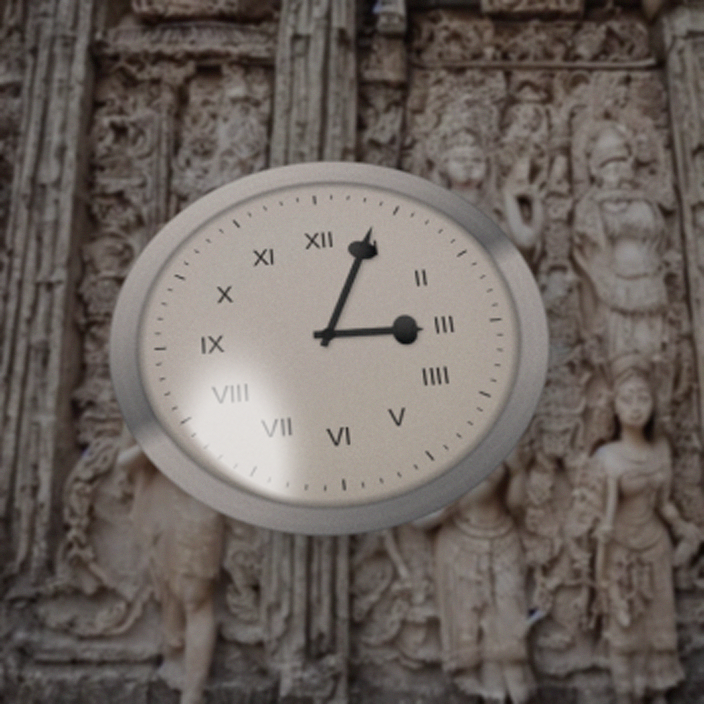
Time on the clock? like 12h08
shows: 3h04
